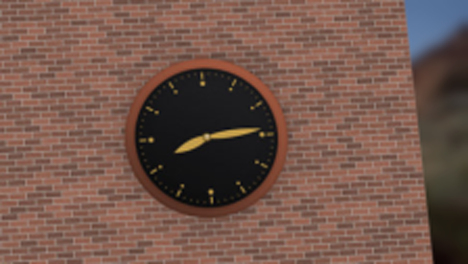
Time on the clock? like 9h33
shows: 8h14
